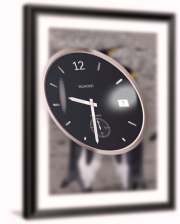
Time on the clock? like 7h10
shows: 9h32
